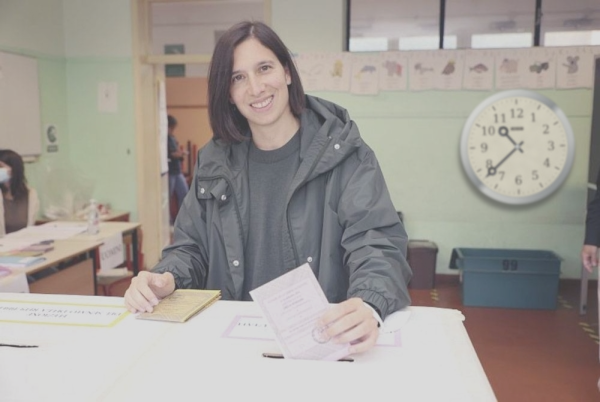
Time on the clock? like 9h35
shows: 10h38
